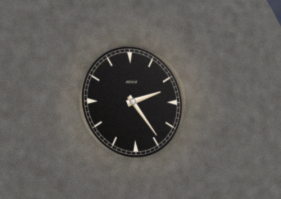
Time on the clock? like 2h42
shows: 2h24
